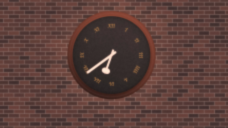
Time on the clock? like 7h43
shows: 6h39
